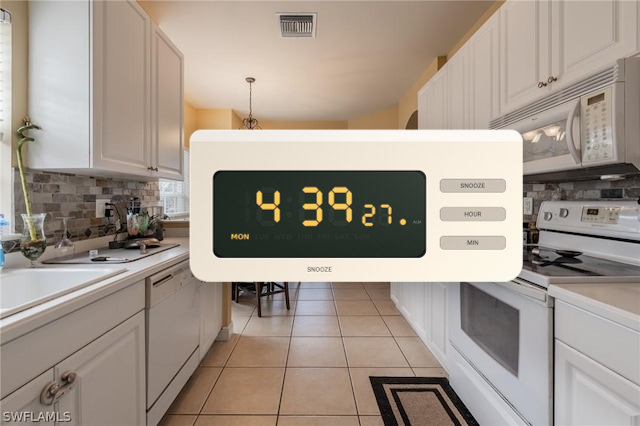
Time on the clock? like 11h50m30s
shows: 4h39m27s
